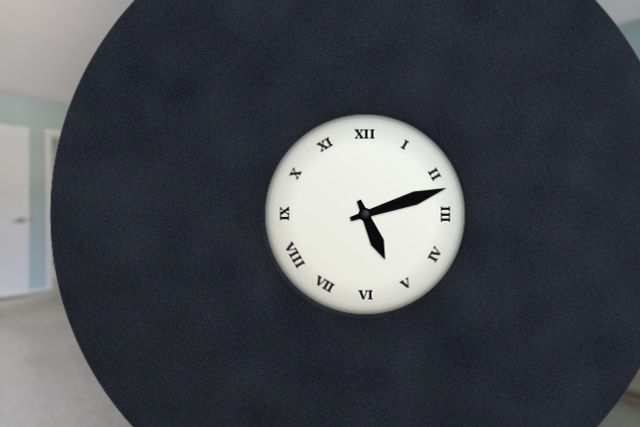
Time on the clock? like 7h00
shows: 5h12
